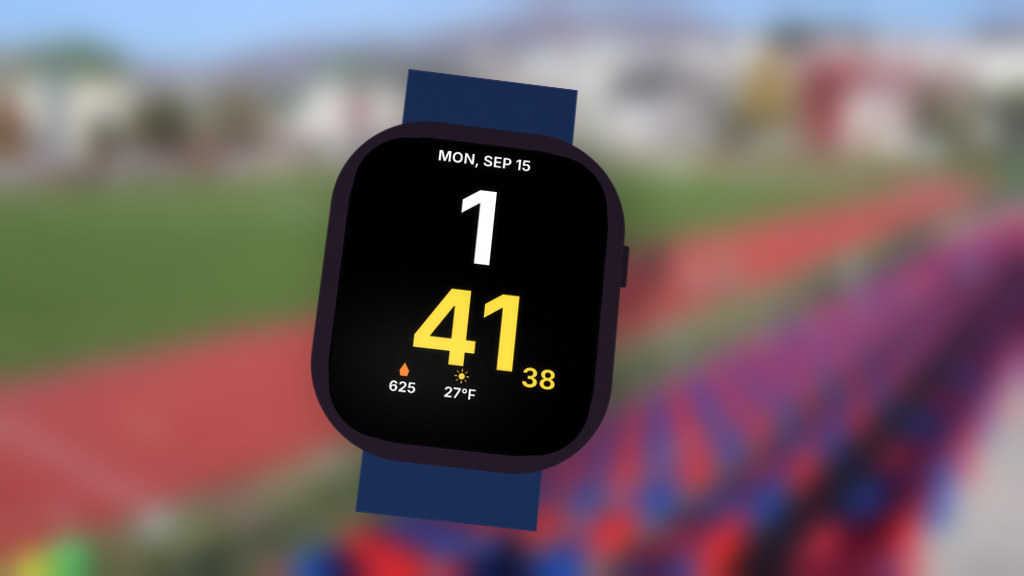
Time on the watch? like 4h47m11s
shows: 1h41m38s
